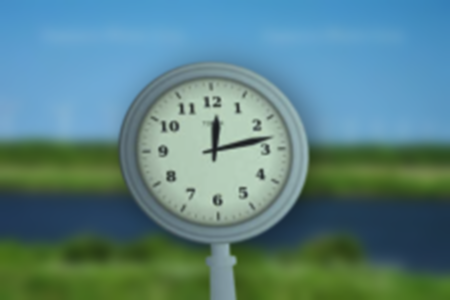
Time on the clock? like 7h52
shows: 12h13
